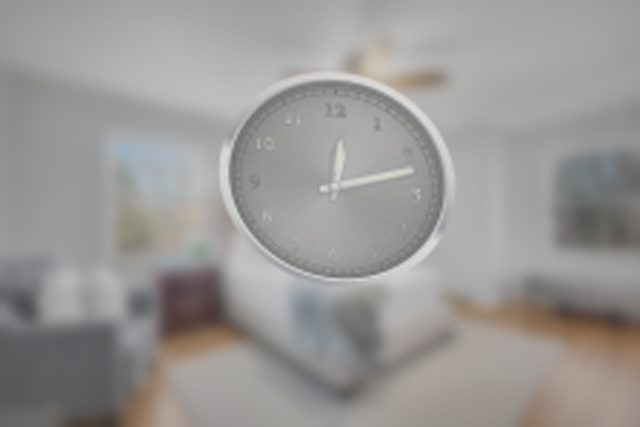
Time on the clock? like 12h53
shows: 12h12
